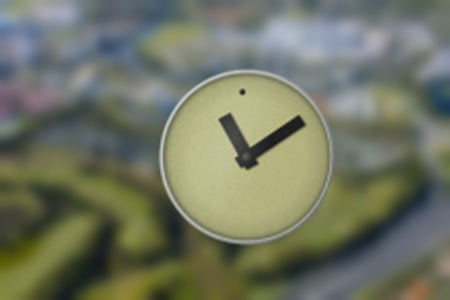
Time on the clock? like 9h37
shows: 11h10
